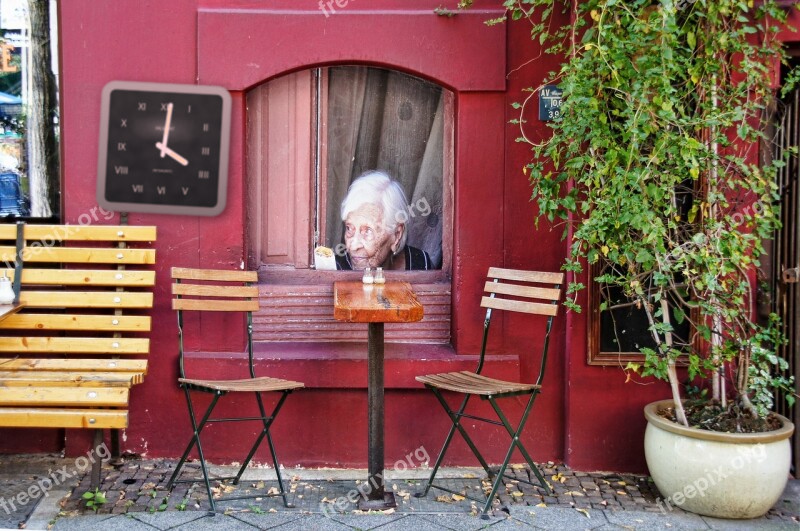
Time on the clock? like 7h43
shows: 4h01
